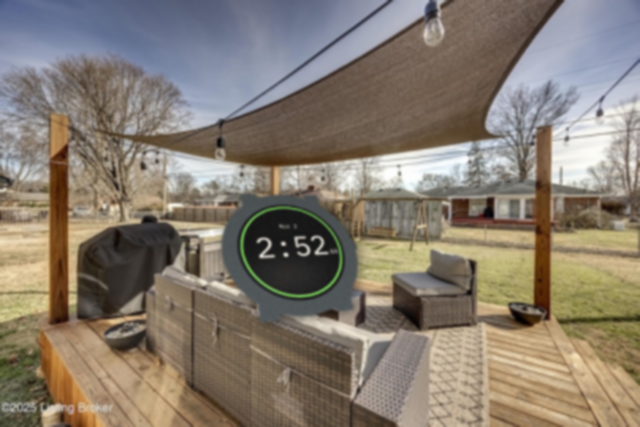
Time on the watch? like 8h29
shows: 2h52
